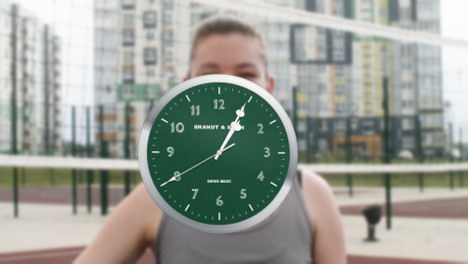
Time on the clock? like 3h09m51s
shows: 1h04m40s
